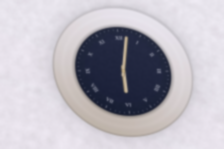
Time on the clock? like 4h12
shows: 6h02
